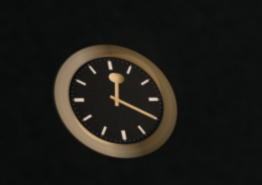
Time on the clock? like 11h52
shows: 12h20
